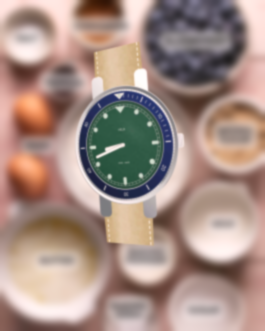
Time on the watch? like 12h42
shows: 8h42
